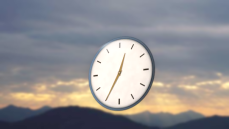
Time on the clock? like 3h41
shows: 12h35
